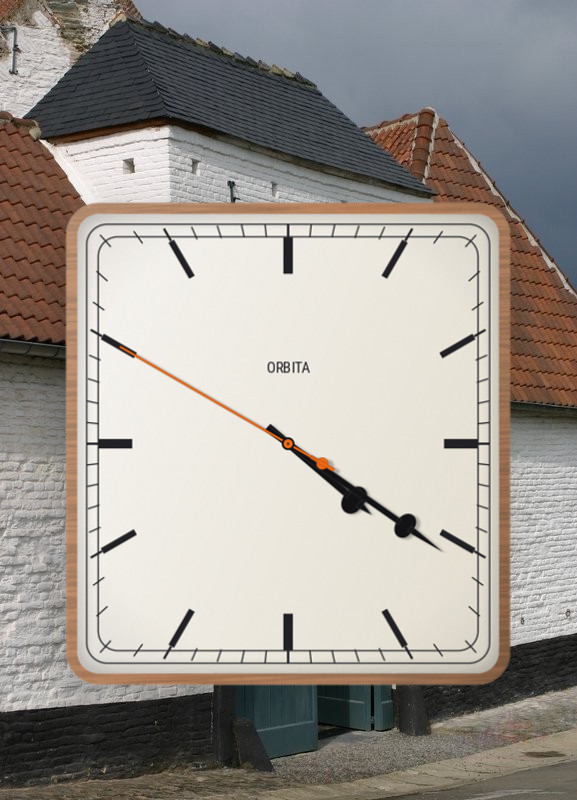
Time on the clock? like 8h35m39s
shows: 4h20m50s
